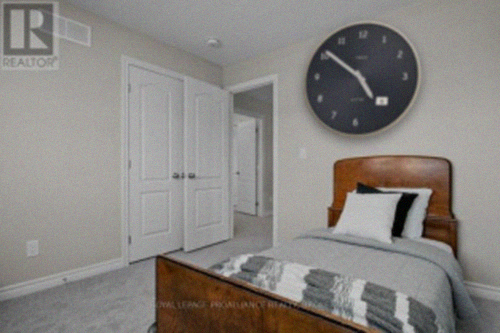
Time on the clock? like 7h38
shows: 4h51
